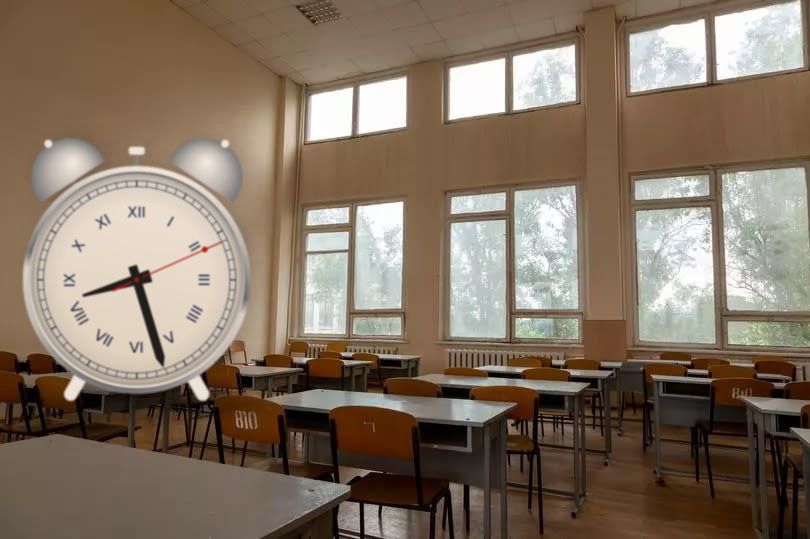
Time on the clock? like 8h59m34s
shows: 8h27m11s
